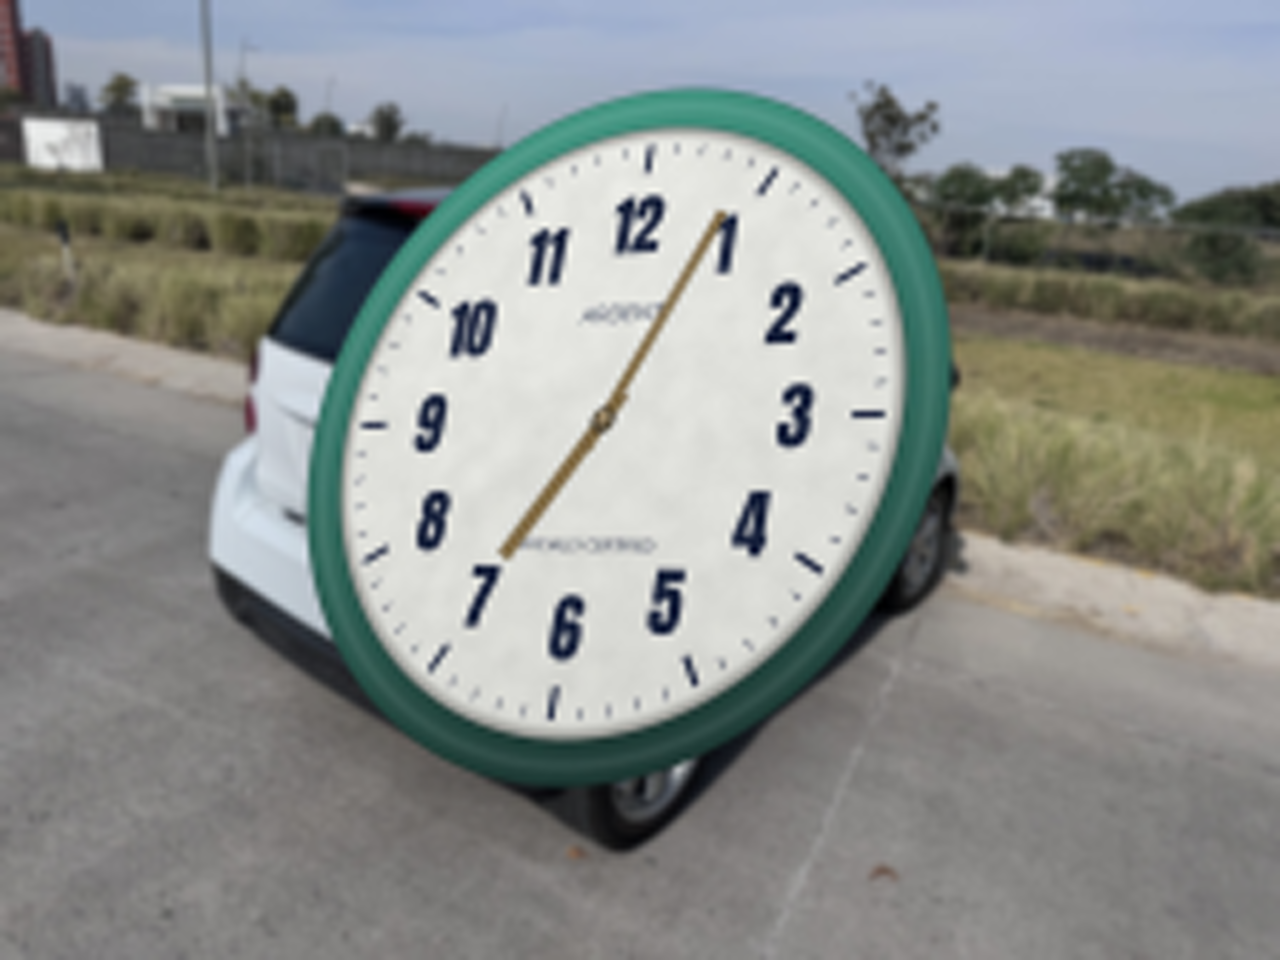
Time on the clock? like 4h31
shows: 7h04
